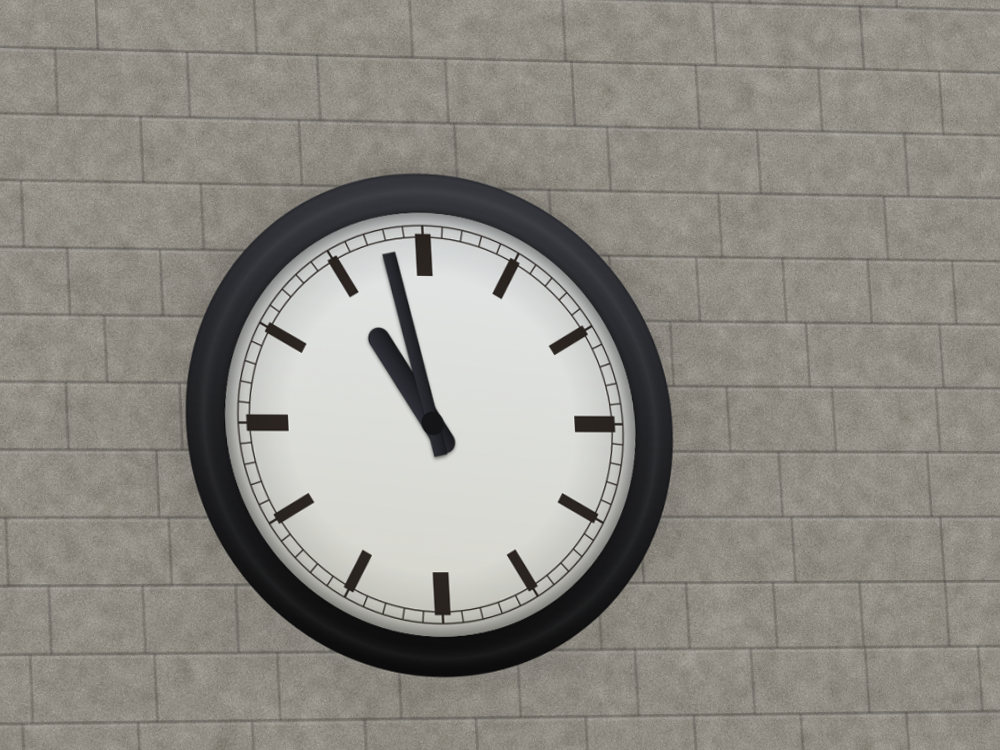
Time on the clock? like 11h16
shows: 10h58
